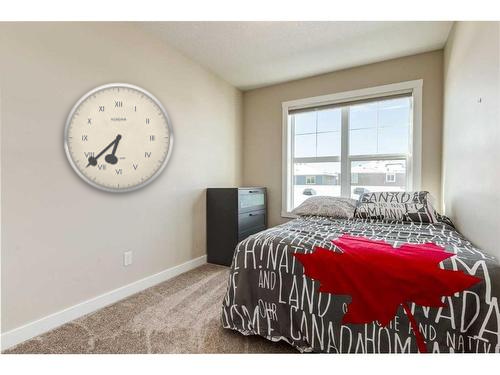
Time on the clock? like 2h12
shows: 6h38
